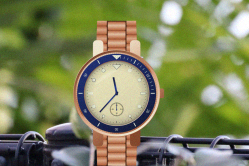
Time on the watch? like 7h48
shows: 11h37
